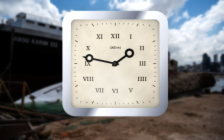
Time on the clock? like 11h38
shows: 1h47
